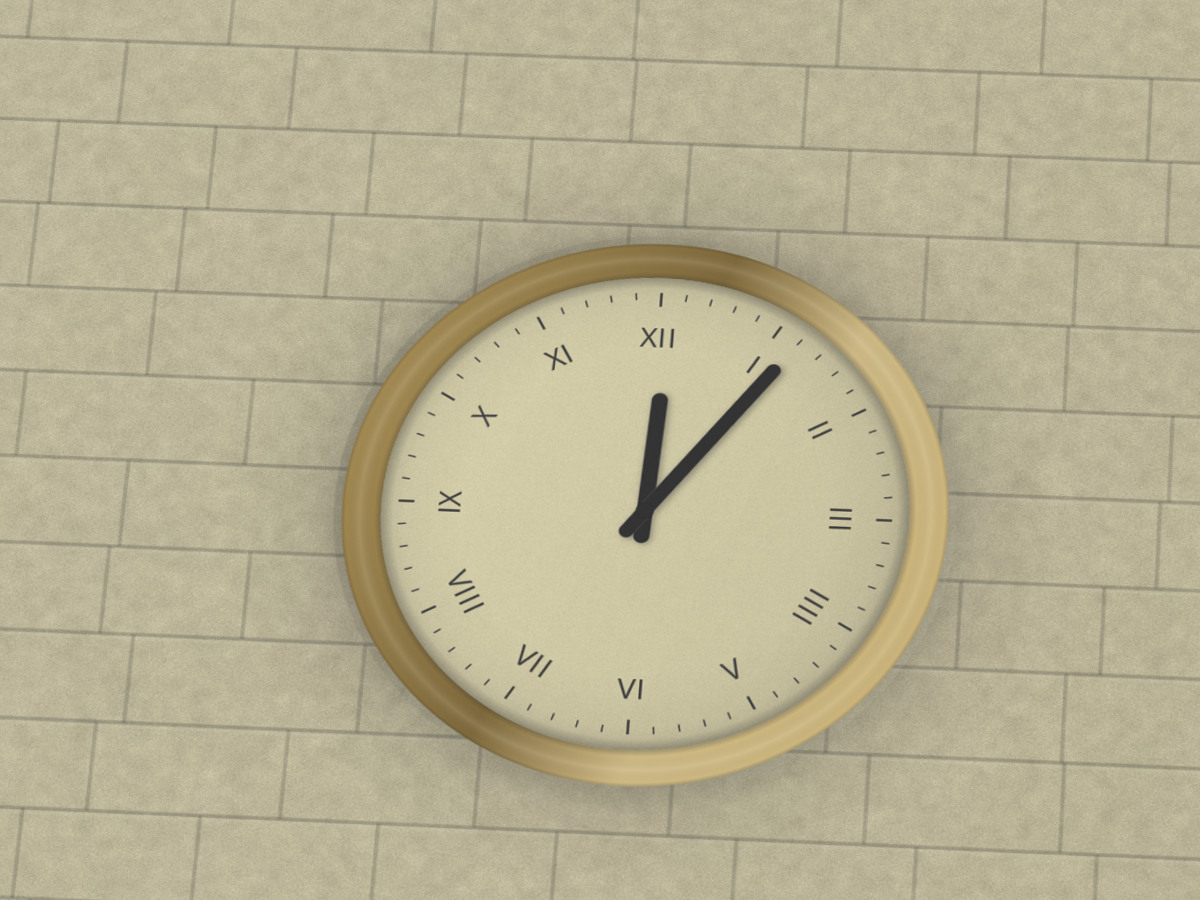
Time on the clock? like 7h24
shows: 12h06
